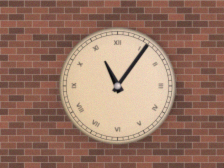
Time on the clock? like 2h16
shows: 11h06
